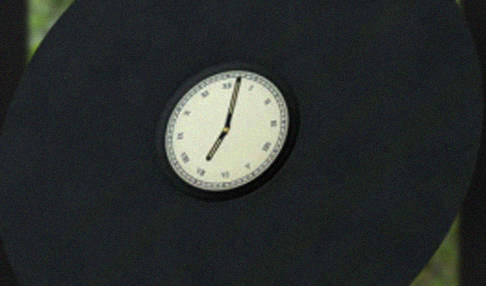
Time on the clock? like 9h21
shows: 7h02
